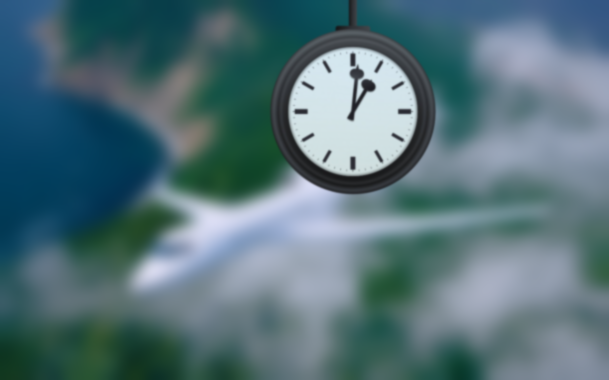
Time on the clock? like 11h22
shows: 1h01
